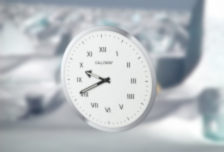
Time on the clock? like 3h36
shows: 9h41
